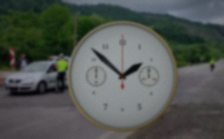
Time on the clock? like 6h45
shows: 1h52
